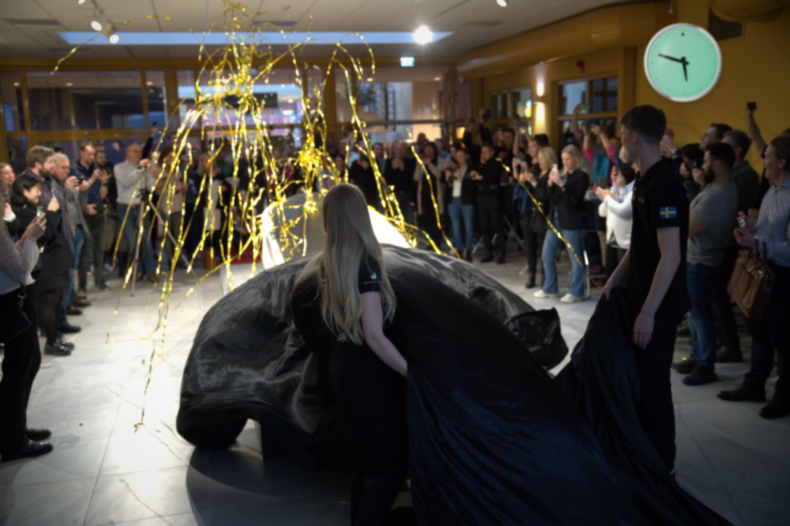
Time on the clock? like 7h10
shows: 5h48
